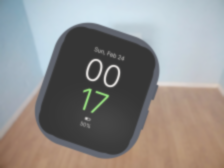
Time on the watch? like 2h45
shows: 0h17
